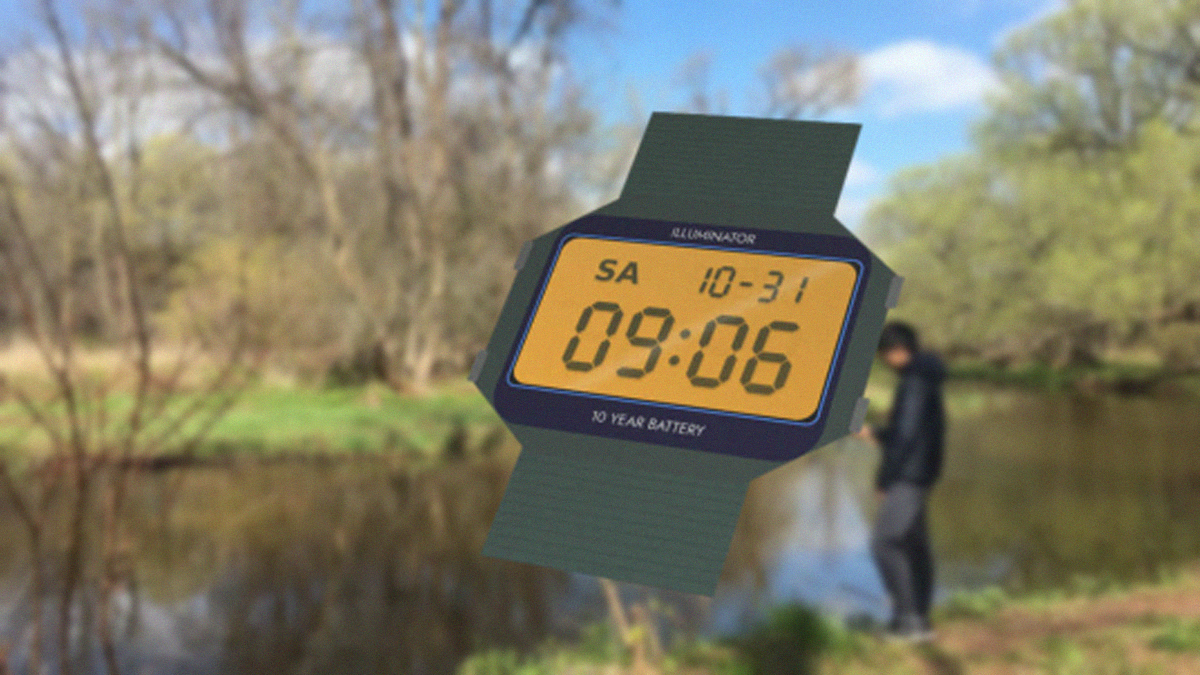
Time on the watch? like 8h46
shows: 9h06
